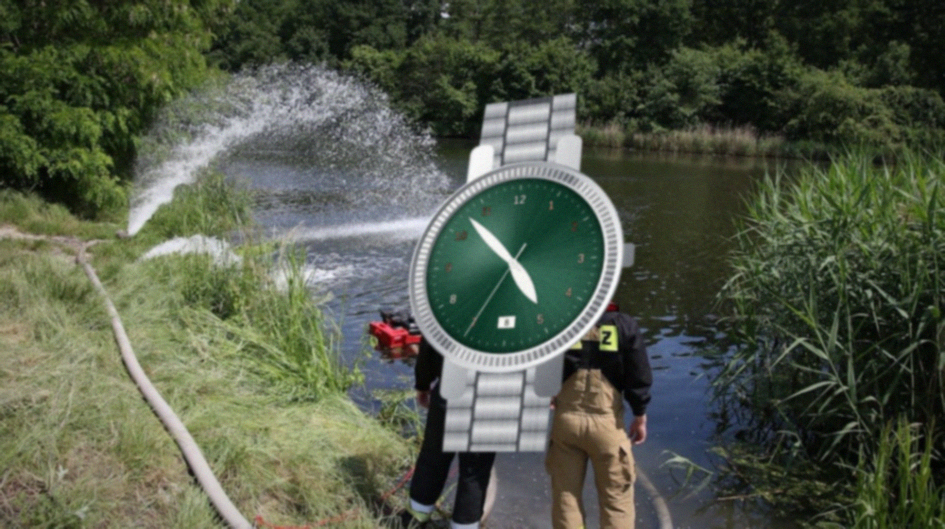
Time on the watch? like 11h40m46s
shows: 4h52m35s
